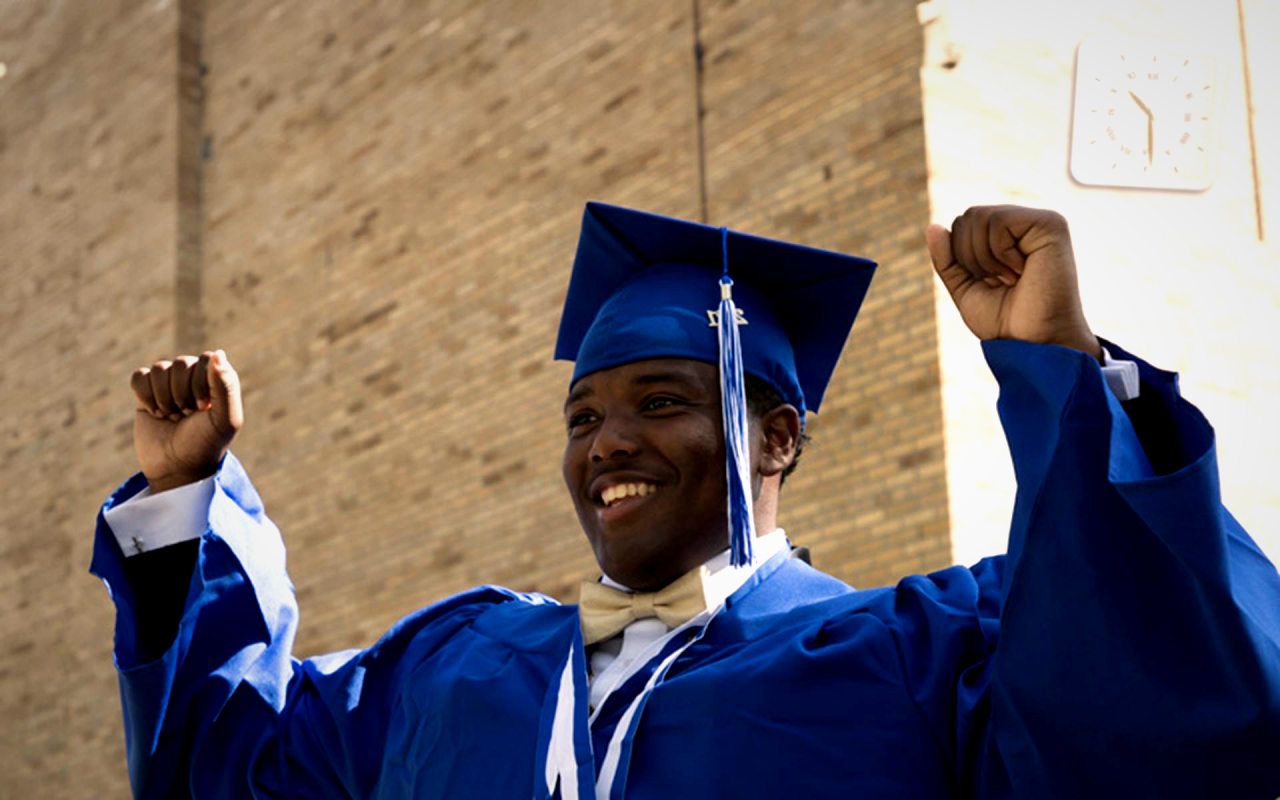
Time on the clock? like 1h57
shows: 10h29
